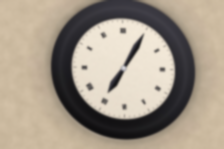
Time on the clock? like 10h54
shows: 7h05
